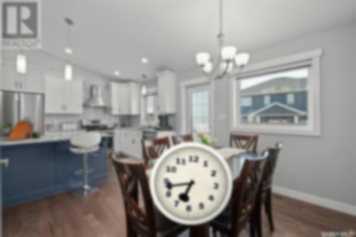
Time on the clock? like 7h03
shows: 6h43
